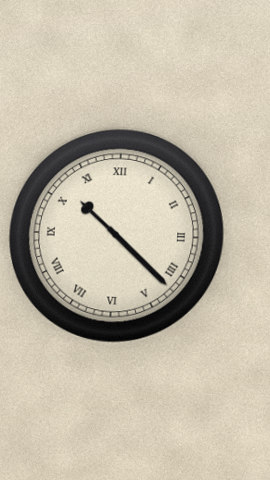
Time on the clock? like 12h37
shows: 10h22
